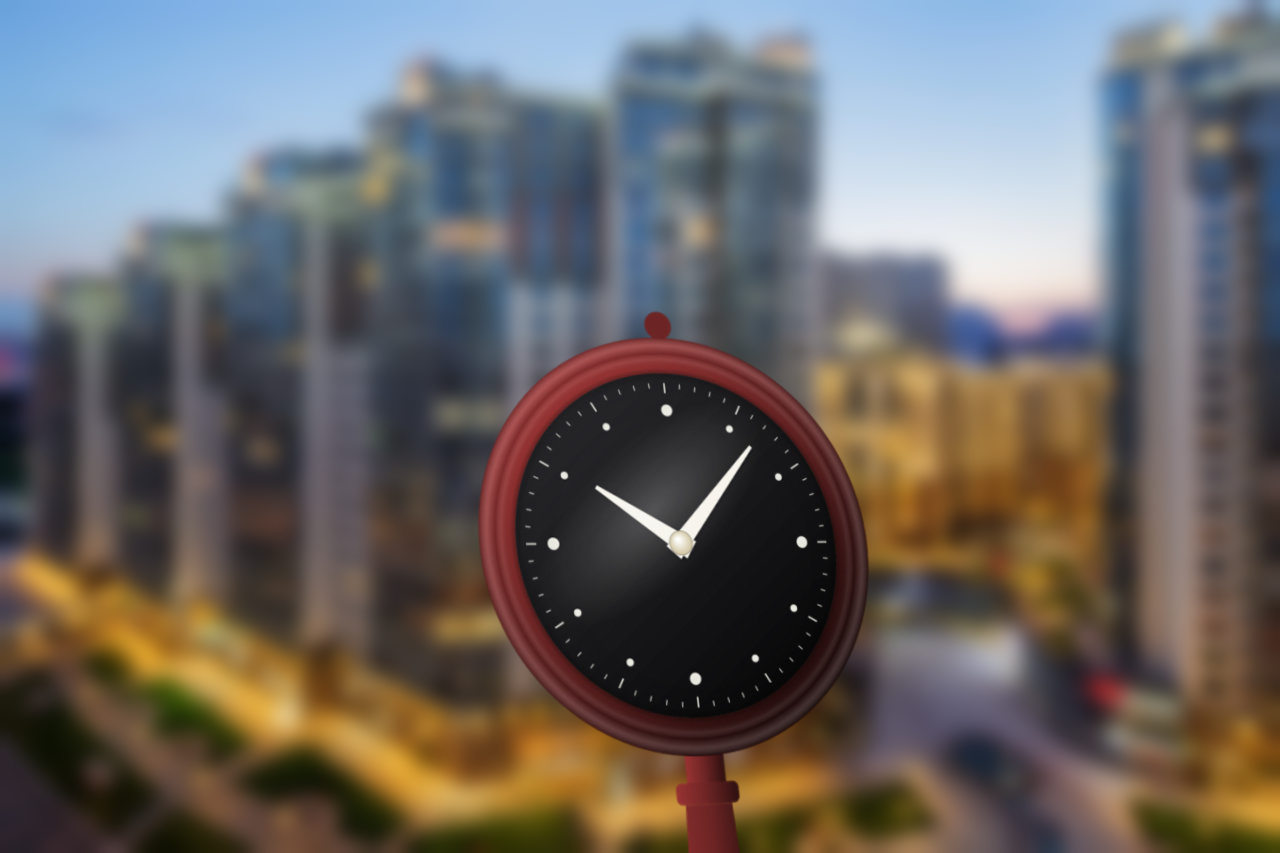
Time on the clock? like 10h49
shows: 10h07
